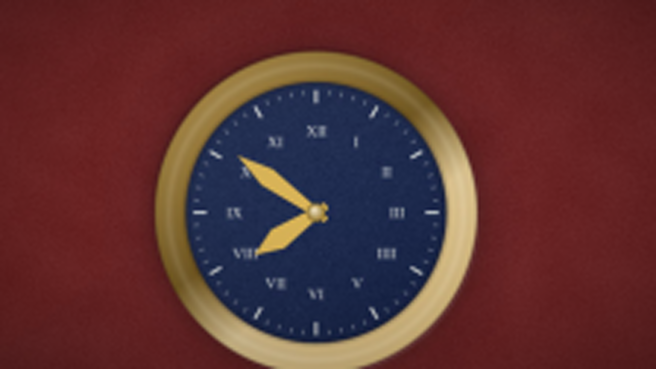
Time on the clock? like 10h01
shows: 7h51
